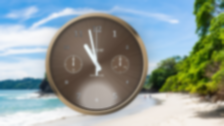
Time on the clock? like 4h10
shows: 10h58
